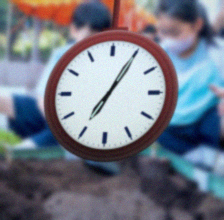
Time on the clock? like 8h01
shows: 7h05
